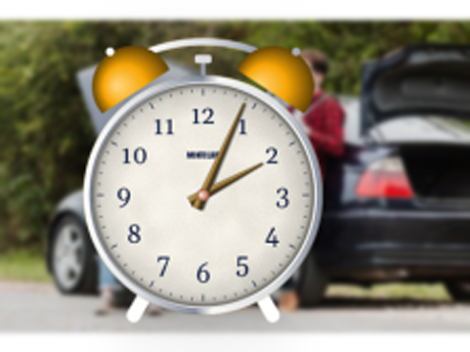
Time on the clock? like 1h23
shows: 2h04
